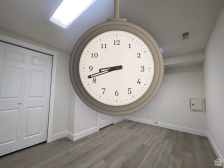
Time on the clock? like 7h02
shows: 8h42
